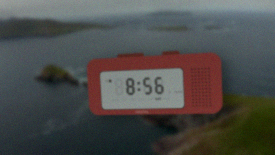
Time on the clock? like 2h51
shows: 8h56
